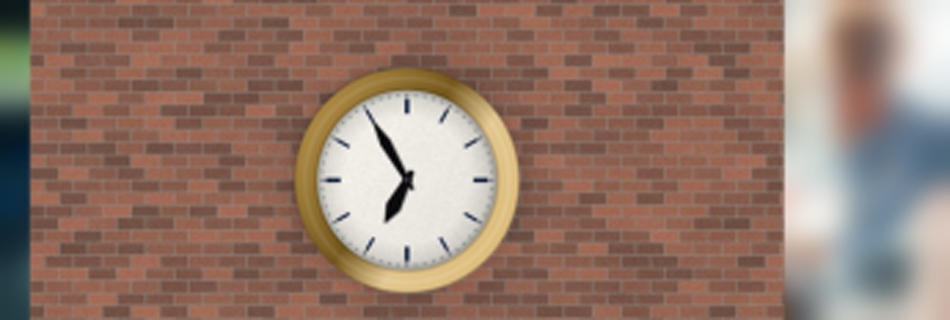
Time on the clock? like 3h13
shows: 6h55
